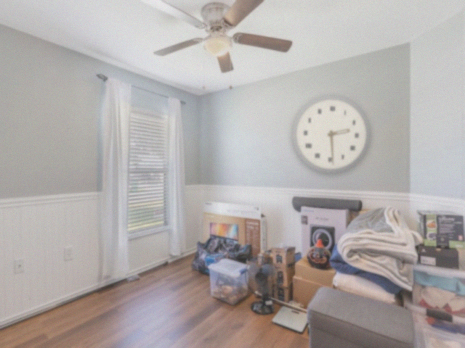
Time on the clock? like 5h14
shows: 2h29
